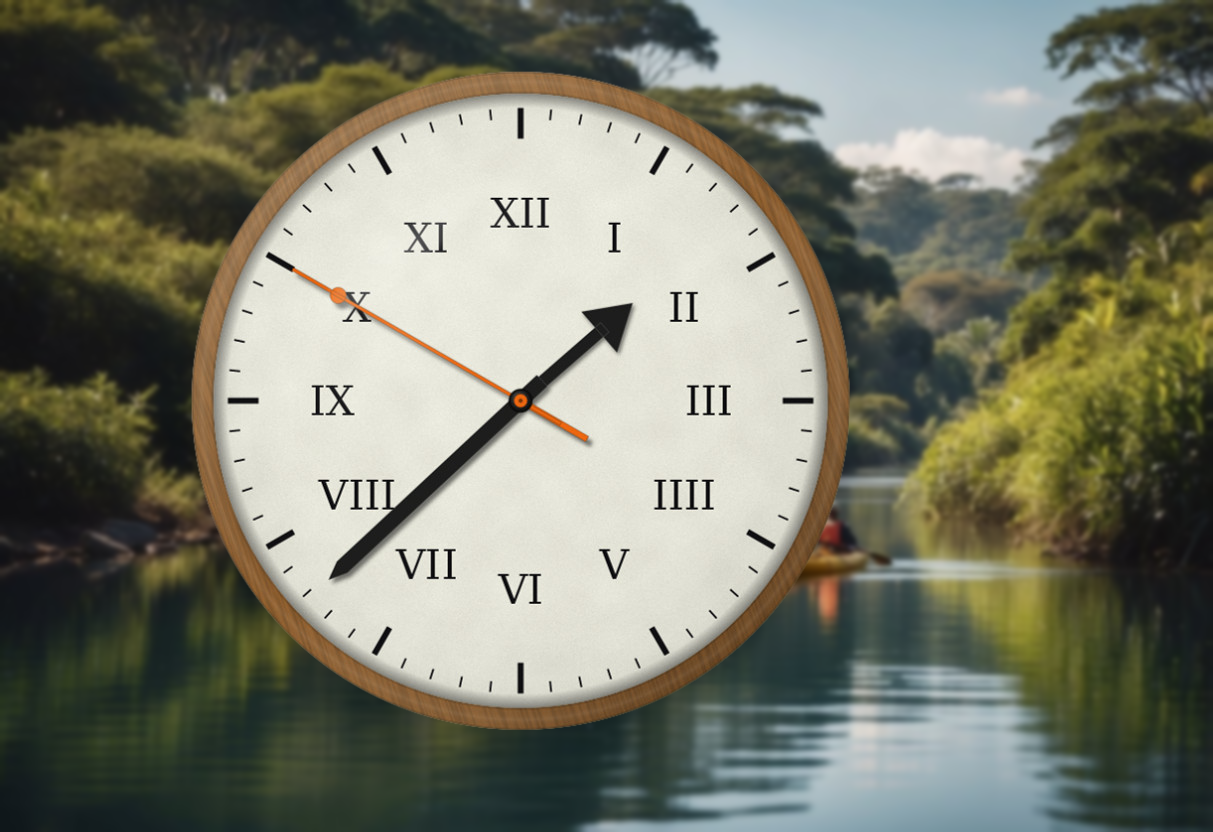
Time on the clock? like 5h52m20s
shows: 1h37m50s
